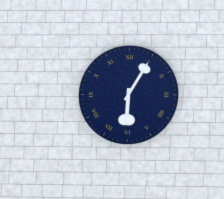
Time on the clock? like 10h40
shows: 6h05
